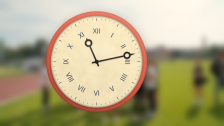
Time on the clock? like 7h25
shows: 11h13
